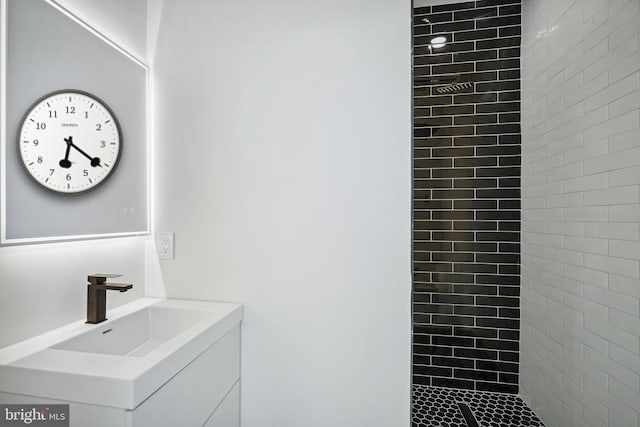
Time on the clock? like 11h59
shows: 6h21
